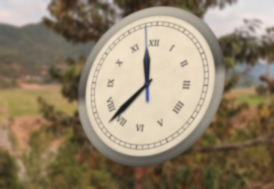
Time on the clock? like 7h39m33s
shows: 11h36m58s
